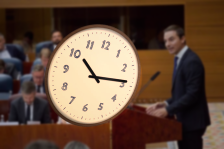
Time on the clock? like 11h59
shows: 10h14
